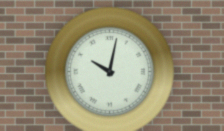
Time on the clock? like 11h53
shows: 10h02
